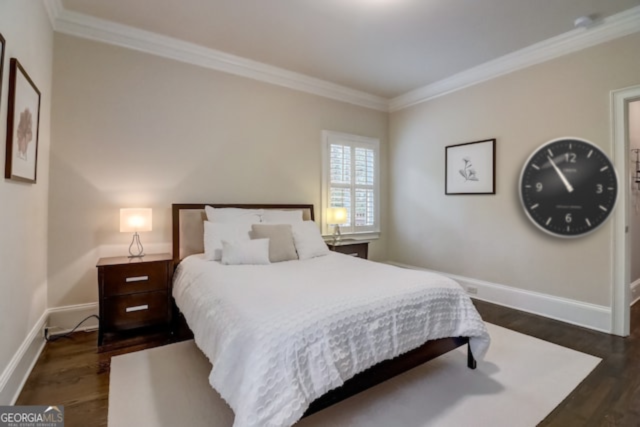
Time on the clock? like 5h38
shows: 10h54
